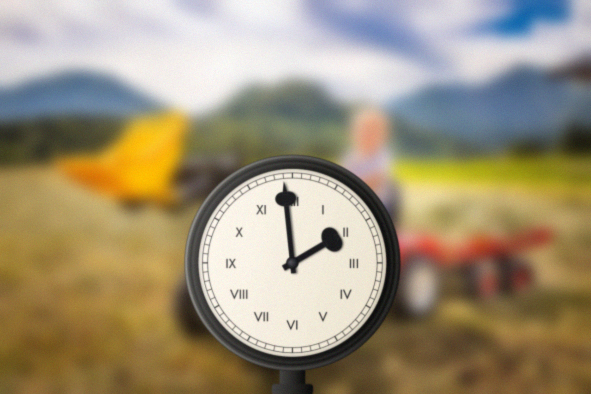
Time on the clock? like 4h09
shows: 1h59
